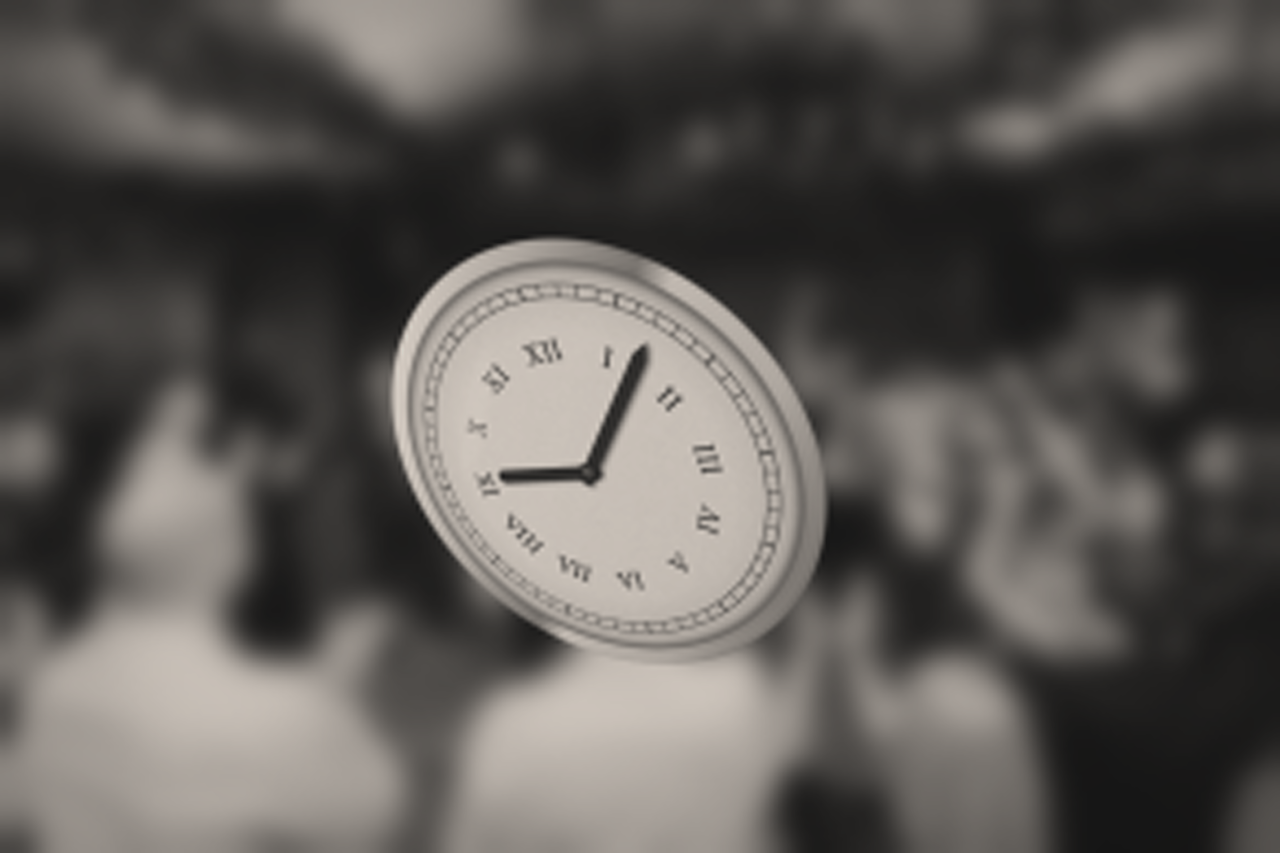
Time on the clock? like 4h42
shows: 9h07
